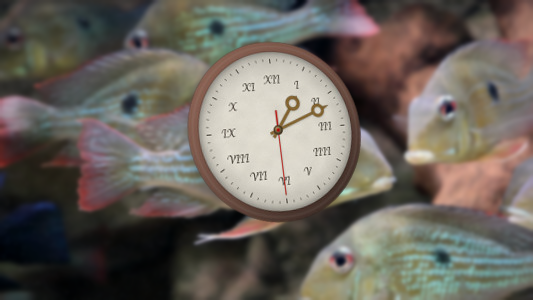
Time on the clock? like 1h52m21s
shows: 1h11m30s
